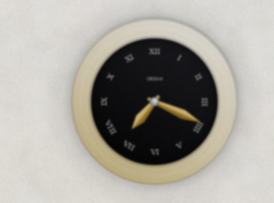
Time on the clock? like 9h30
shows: 7h19
